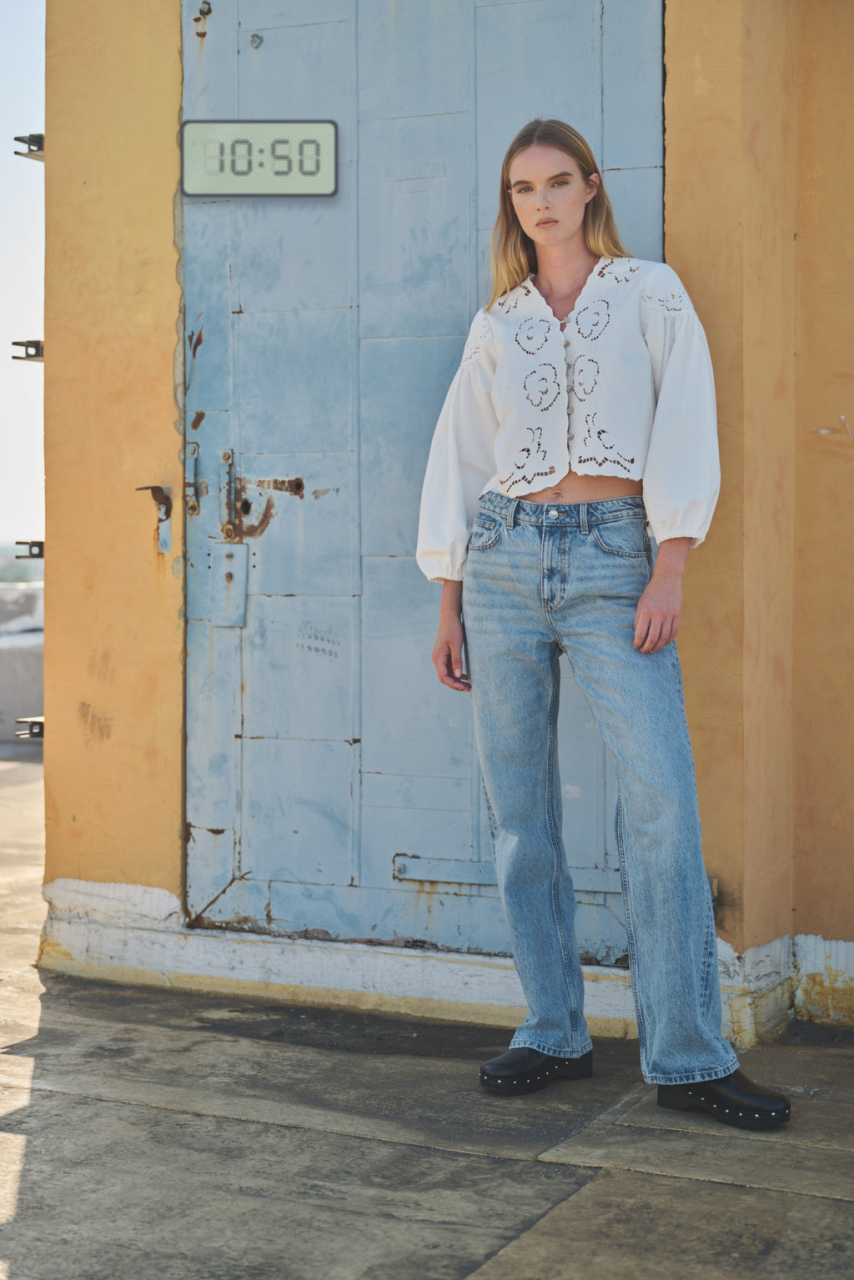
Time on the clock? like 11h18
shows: 10h50
